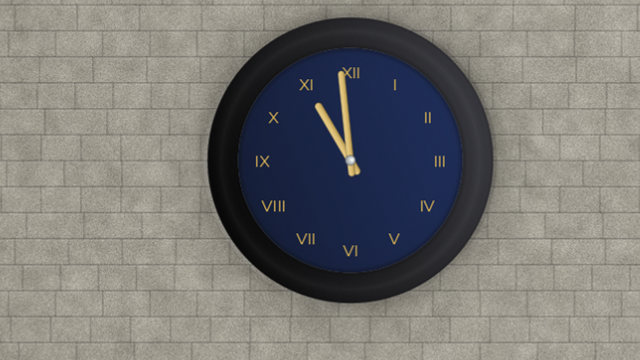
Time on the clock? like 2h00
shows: 10h59
